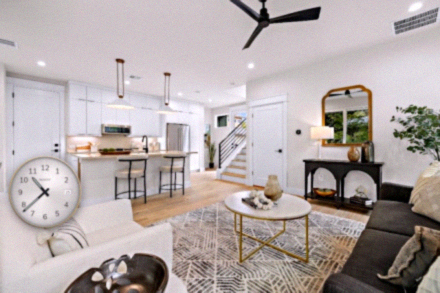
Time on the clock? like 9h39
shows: 10h38
